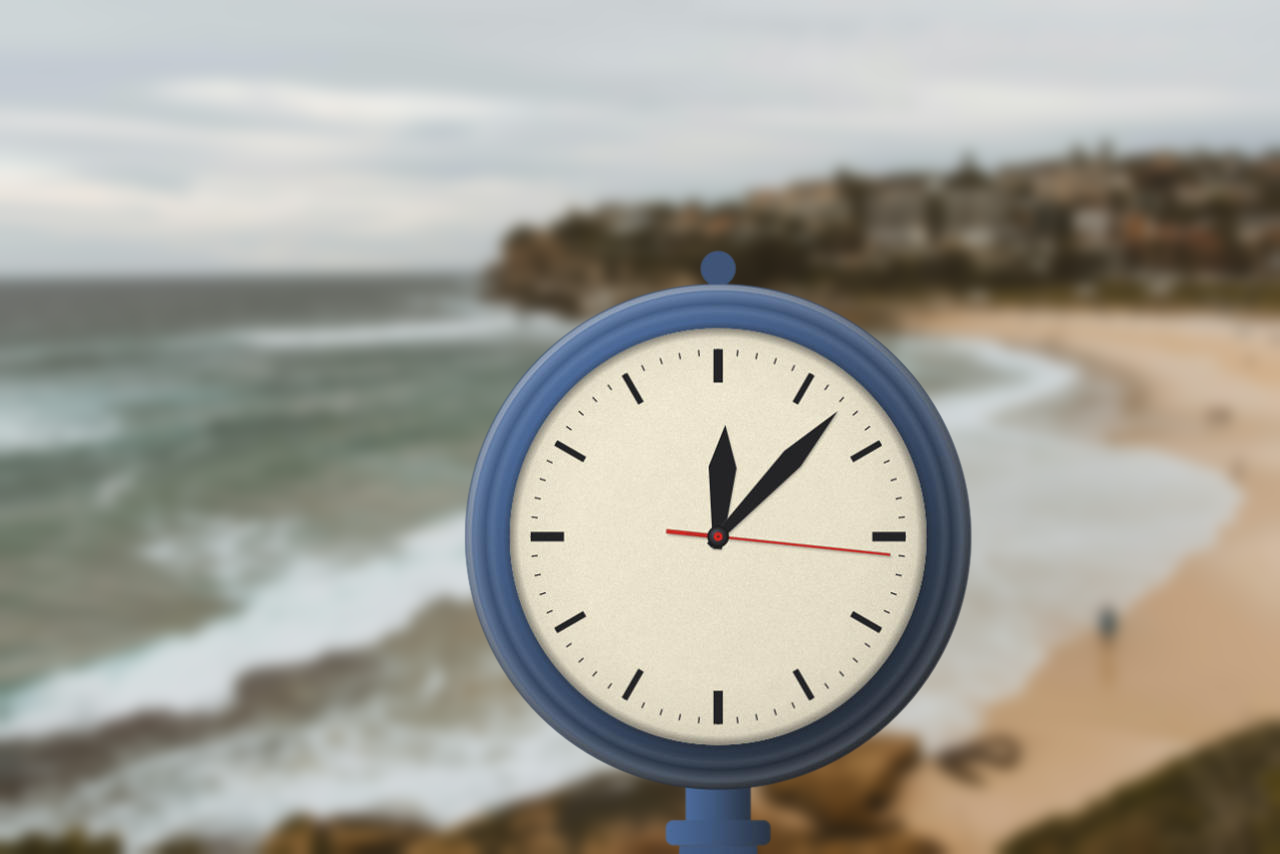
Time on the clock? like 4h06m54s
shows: 12h07m16s
